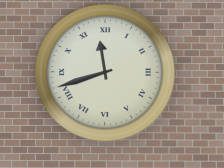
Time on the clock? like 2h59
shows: 11h42
